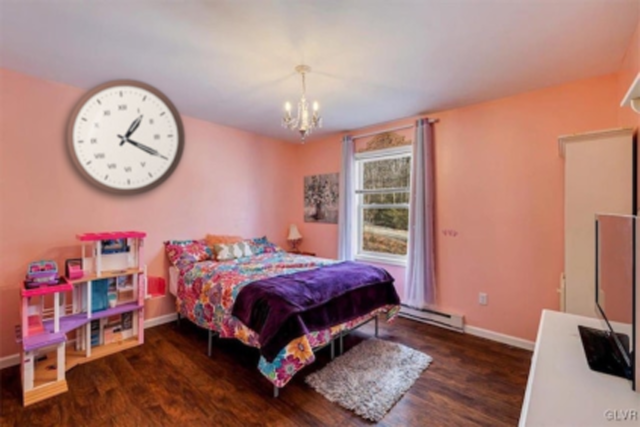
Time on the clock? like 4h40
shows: 1h20
